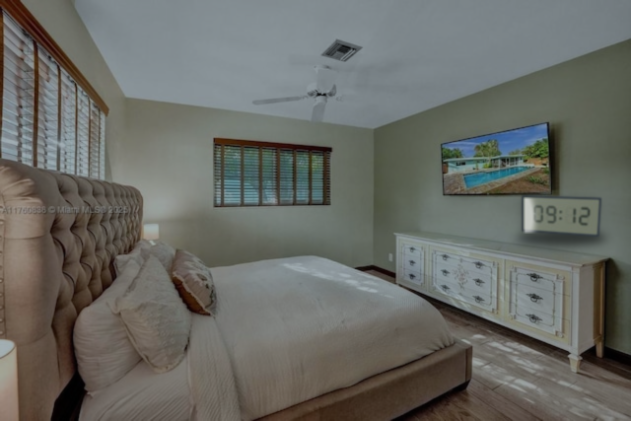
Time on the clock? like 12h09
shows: 9h12
